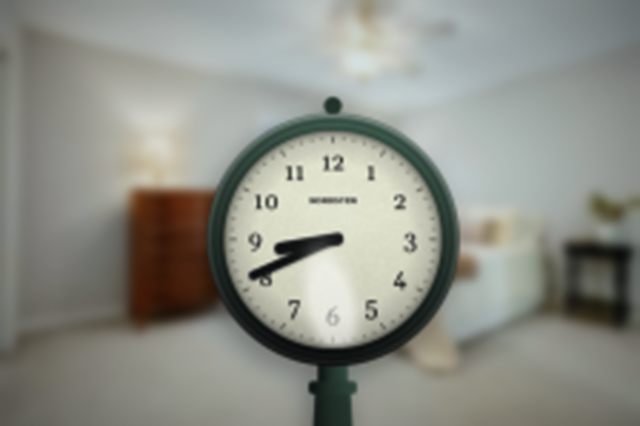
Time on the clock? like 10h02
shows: 8h41
